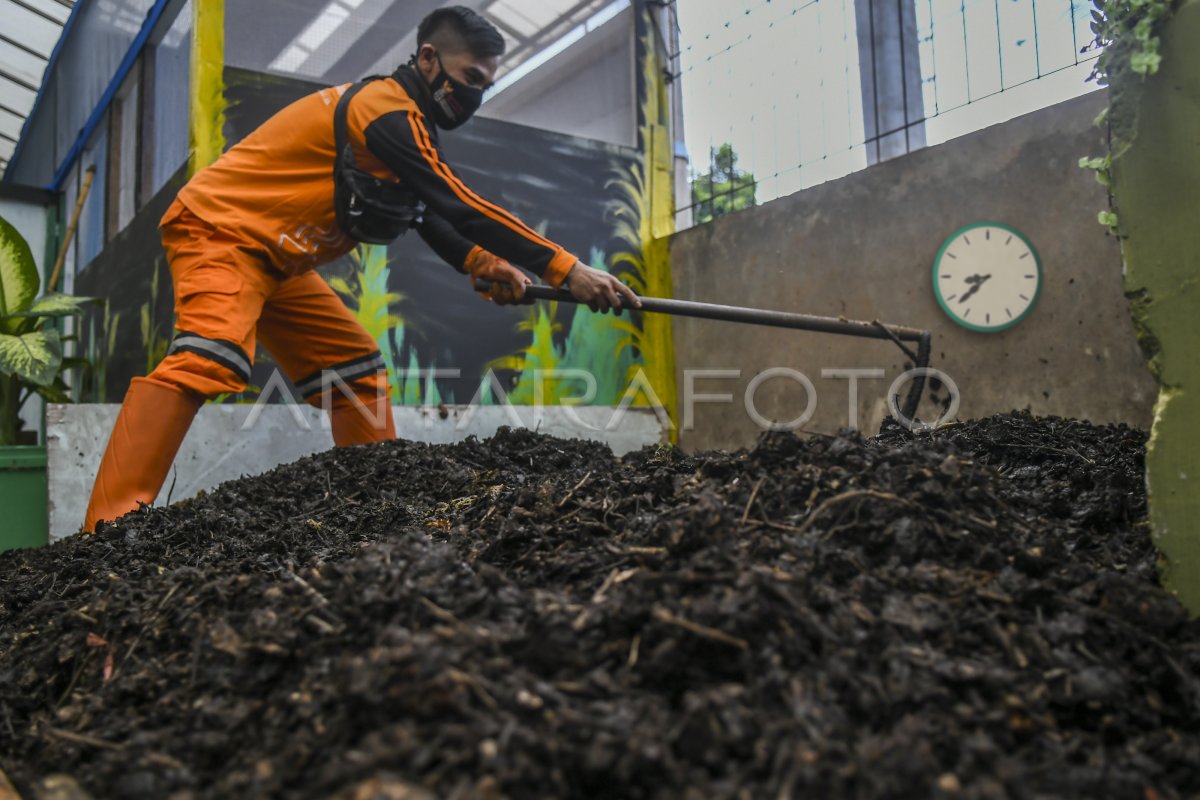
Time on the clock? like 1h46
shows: 8h38
